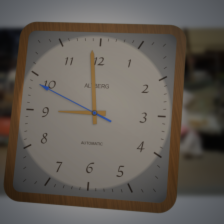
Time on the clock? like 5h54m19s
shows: 8h58m49s
